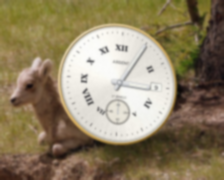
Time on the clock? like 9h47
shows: 3h05
